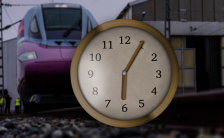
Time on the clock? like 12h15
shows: 6h05
